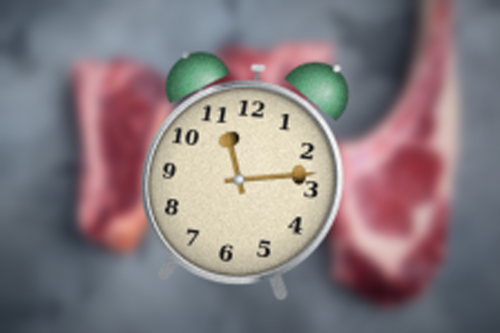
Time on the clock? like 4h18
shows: 11h13
